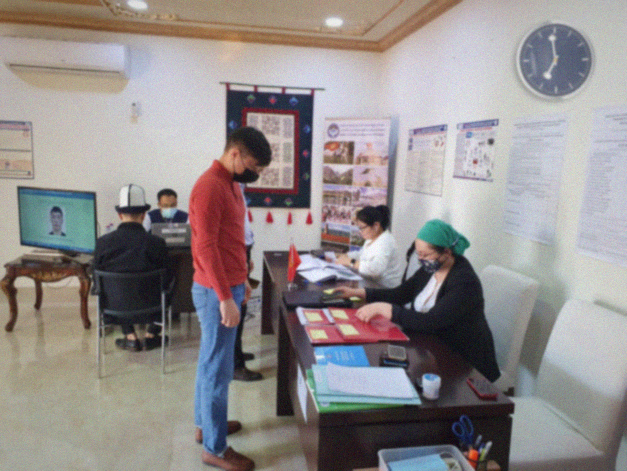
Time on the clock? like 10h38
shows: 6h59
